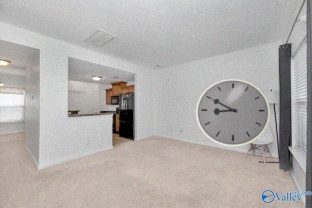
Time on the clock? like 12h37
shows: 8h50
